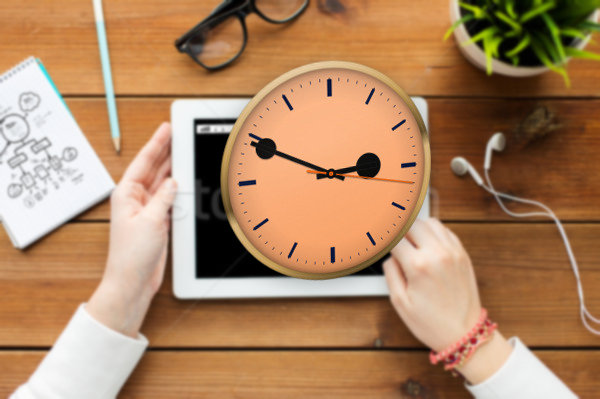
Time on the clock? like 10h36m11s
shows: 2h49m17s
